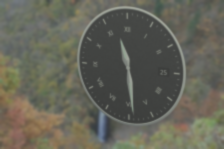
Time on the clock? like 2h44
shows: 11h29
